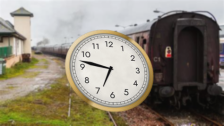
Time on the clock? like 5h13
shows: 6h47
